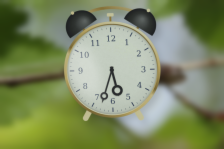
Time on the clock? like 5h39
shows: 5h33
